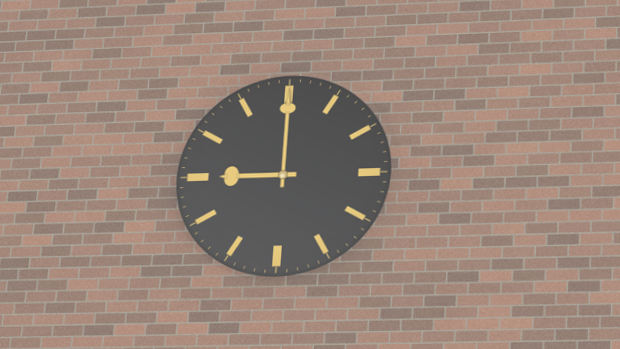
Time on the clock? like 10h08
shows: 9h00
